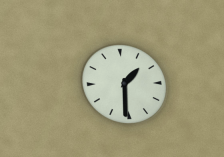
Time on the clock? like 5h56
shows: 1h31
